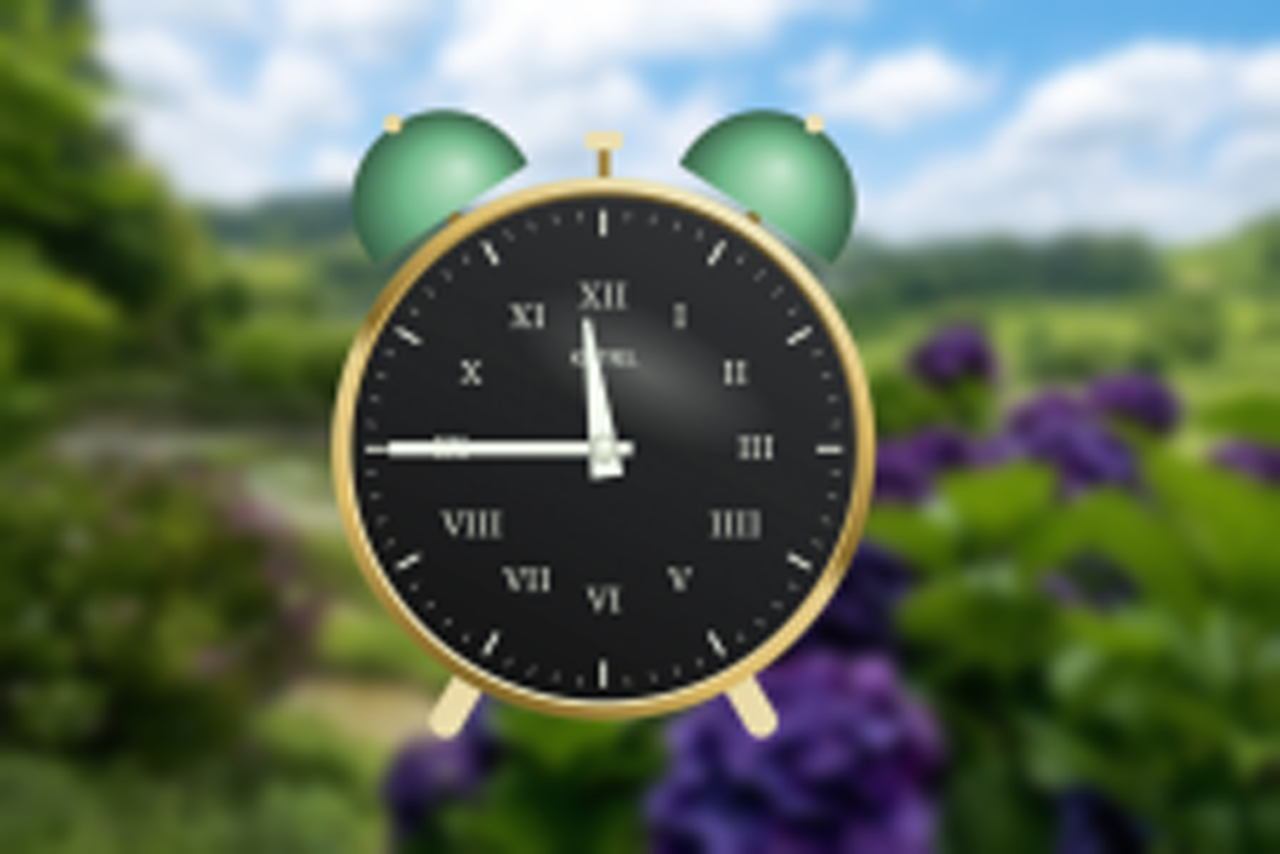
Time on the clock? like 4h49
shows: 11h45
